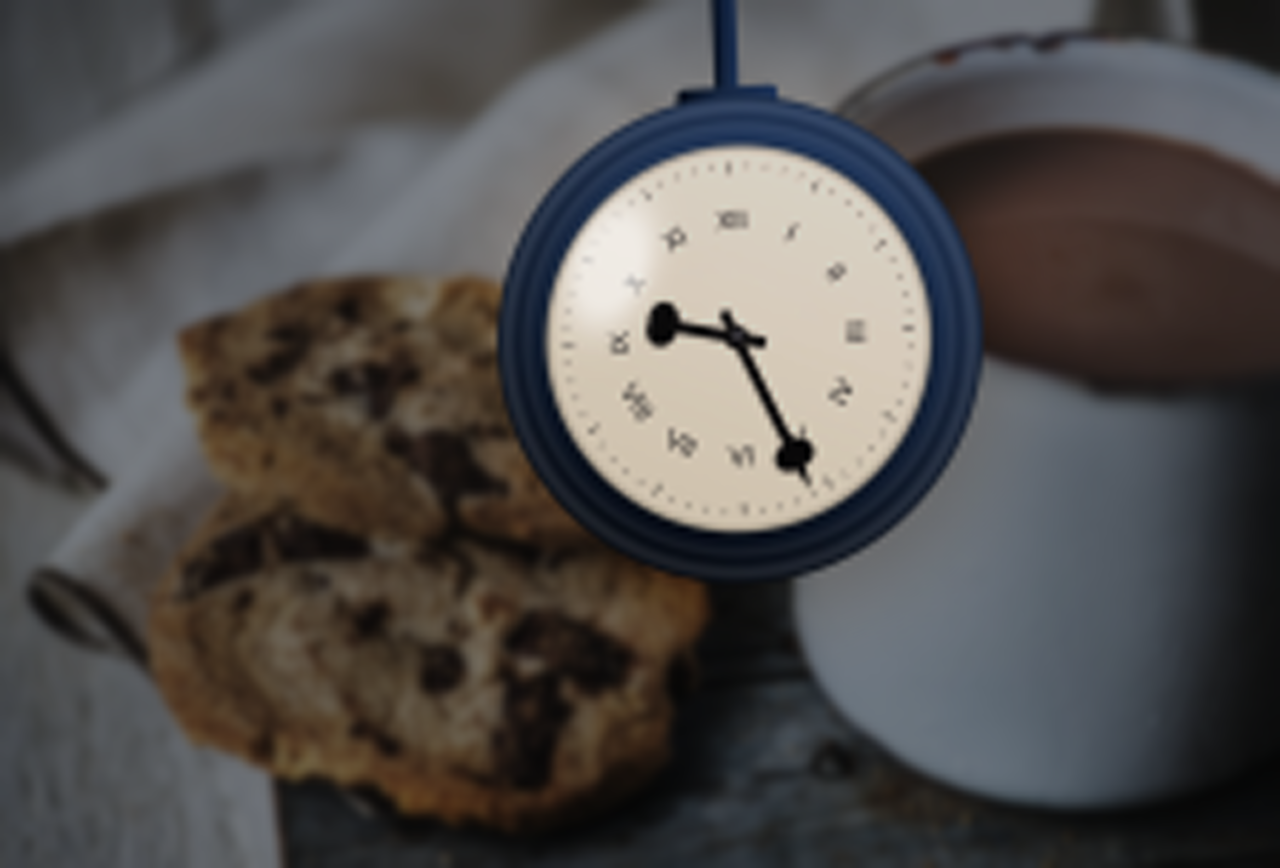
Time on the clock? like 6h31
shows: 9h26
